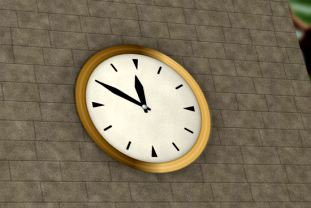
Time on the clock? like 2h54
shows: 11h50
